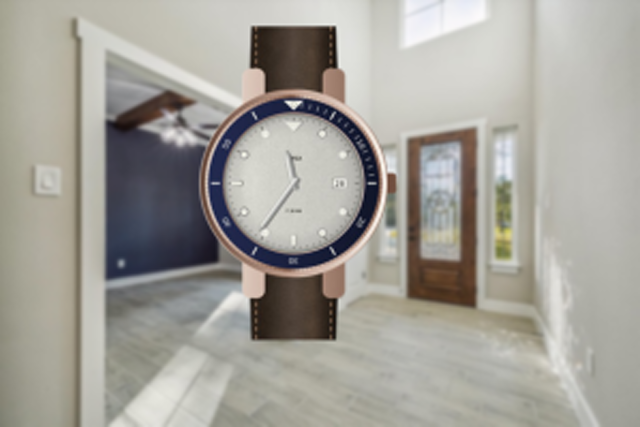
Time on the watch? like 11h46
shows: 11h36
